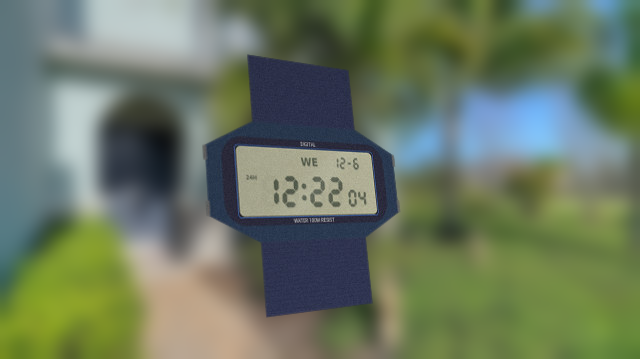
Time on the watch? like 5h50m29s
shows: 12h22m04s
